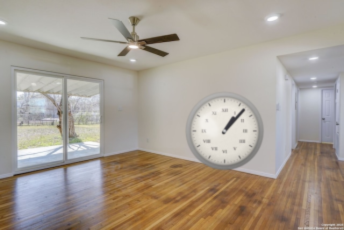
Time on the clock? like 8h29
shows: 1h07
